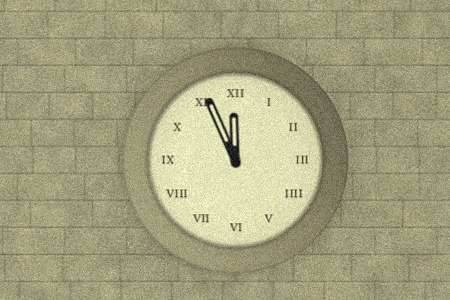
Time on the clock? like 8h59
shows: 11h56
